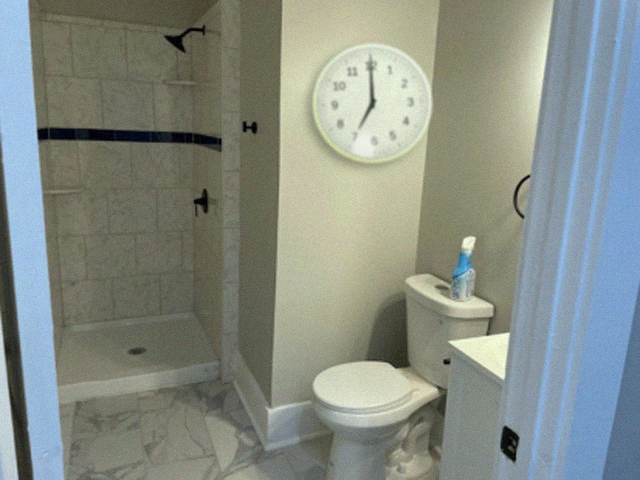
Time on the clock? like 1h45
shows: 7h00
